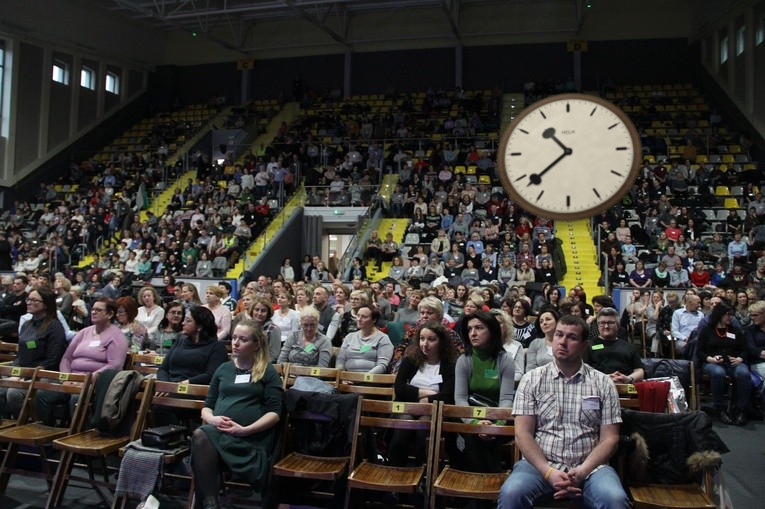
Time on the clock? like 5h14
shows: 10h38
